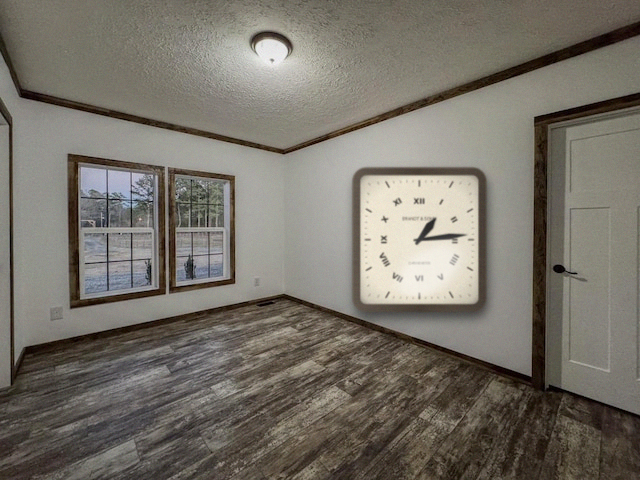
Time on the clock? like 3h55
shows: 1h14
